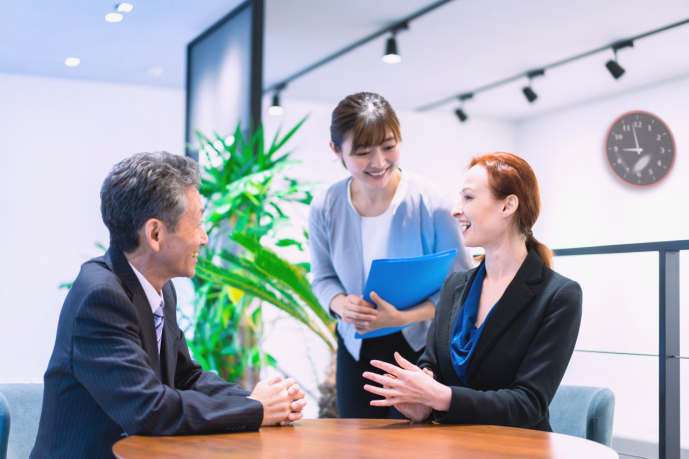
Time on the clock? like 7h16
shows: 8h58
